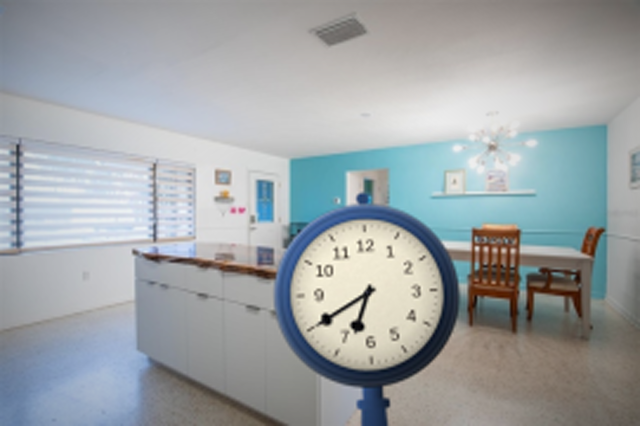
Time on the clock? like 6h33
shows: 6h40
